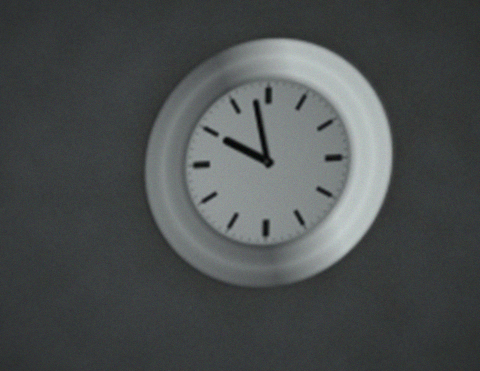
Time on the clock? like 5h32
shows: 9h58
